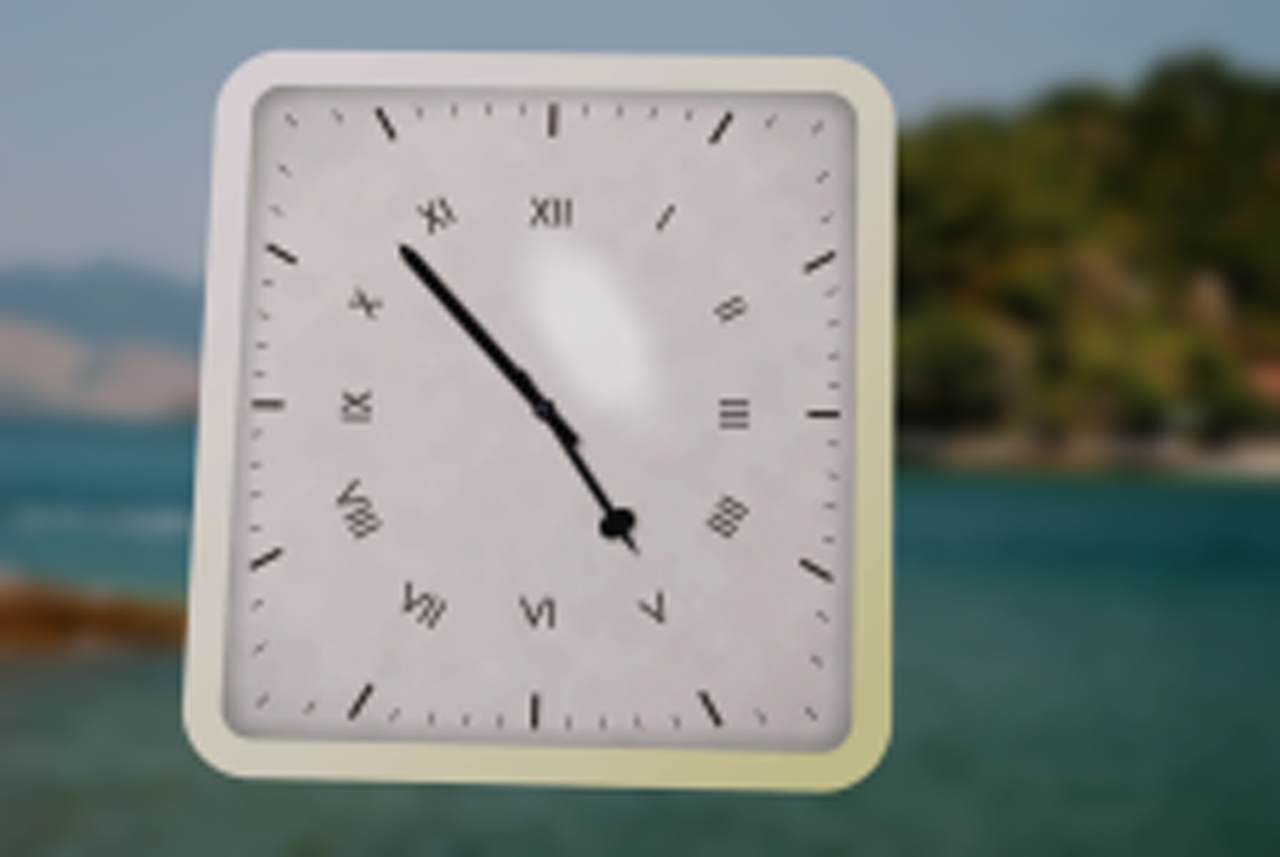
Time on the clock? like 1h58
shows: 4h53
